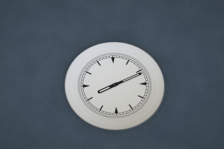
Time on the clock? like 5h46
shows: 8h11
